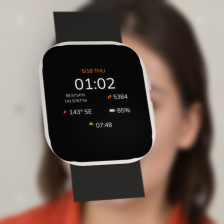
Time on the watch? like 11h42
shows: 1h02
